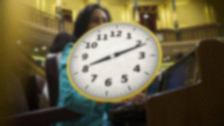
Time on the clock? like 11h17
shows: 8h11
